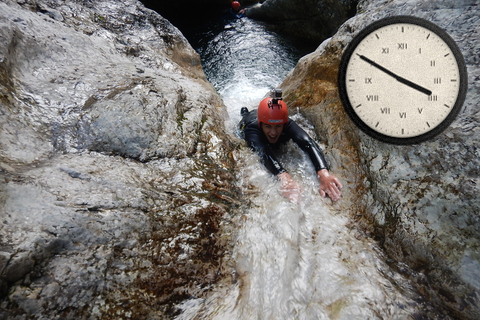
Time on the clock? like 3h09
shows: 3h50
